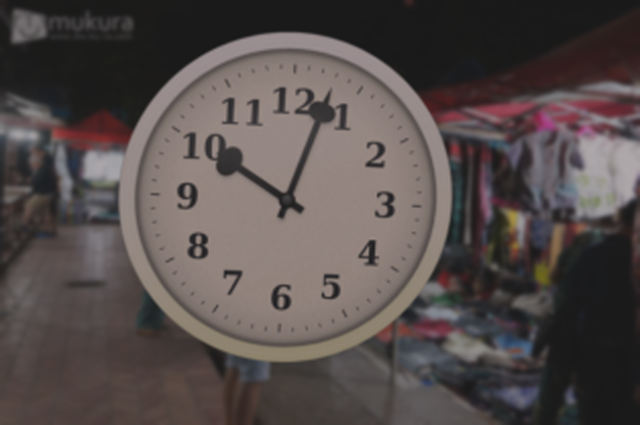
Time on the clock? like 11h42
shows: 10h03
